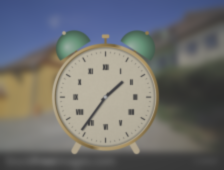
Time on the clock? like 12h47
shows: 1h36
